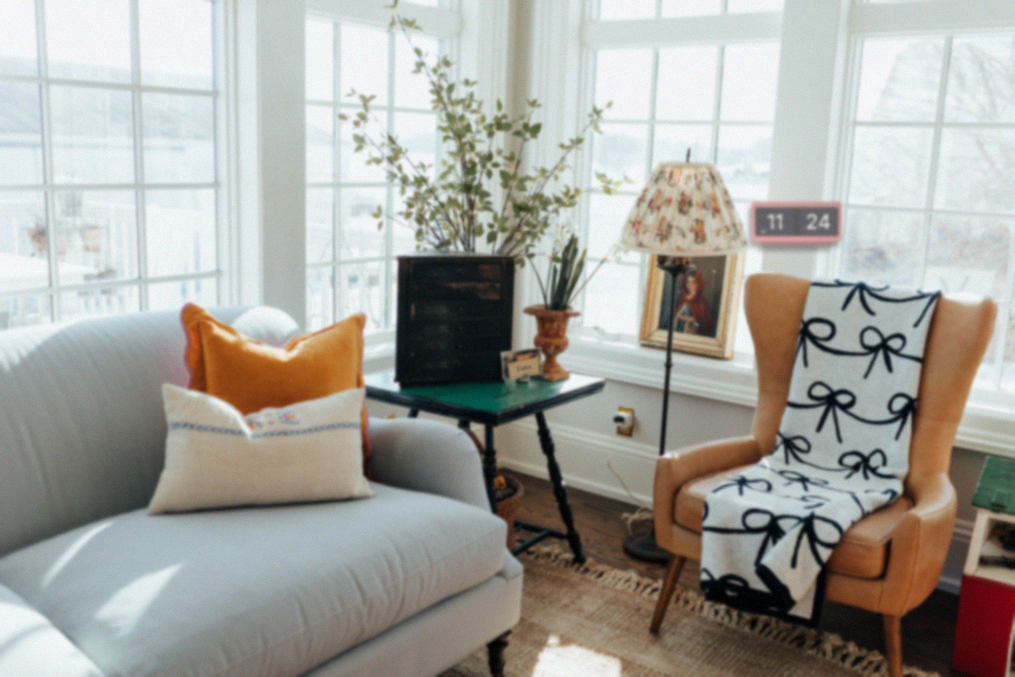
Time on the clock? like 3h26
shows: 11h24
